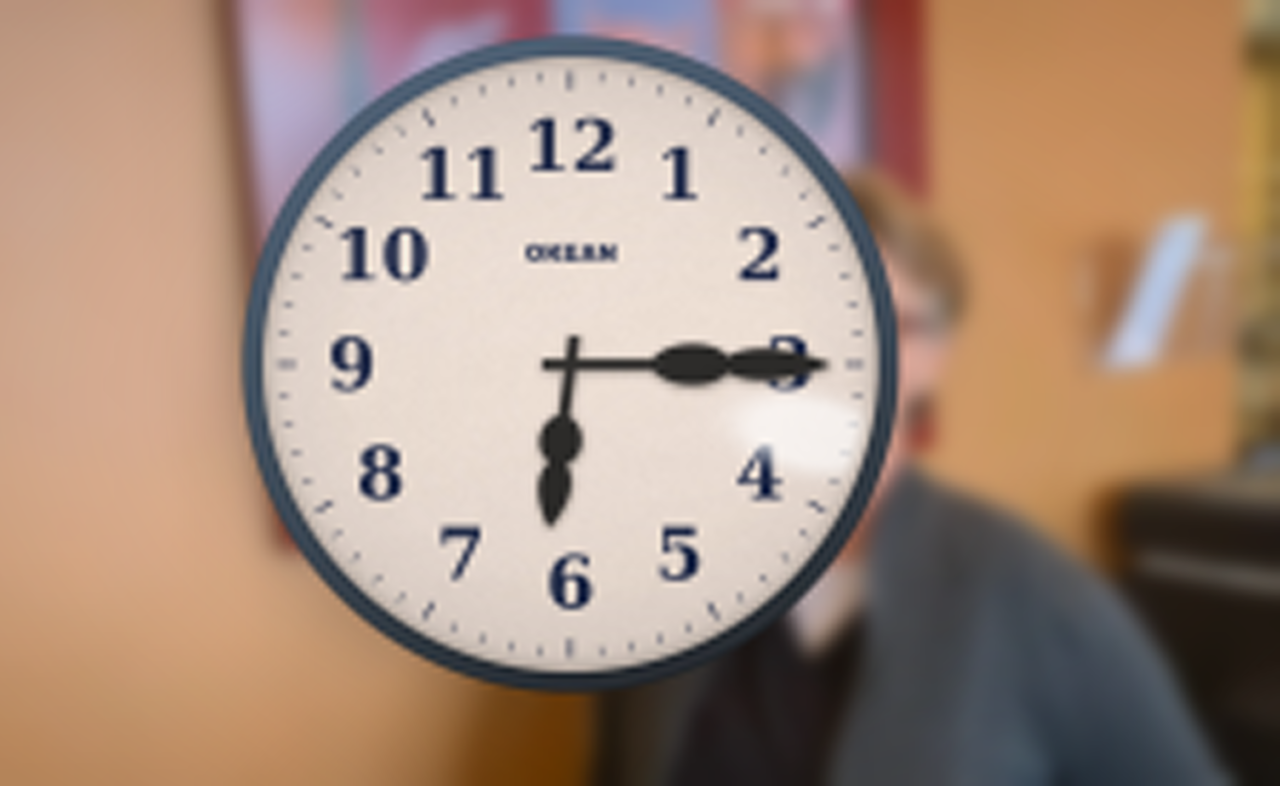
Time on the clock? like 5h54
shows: 6h15
